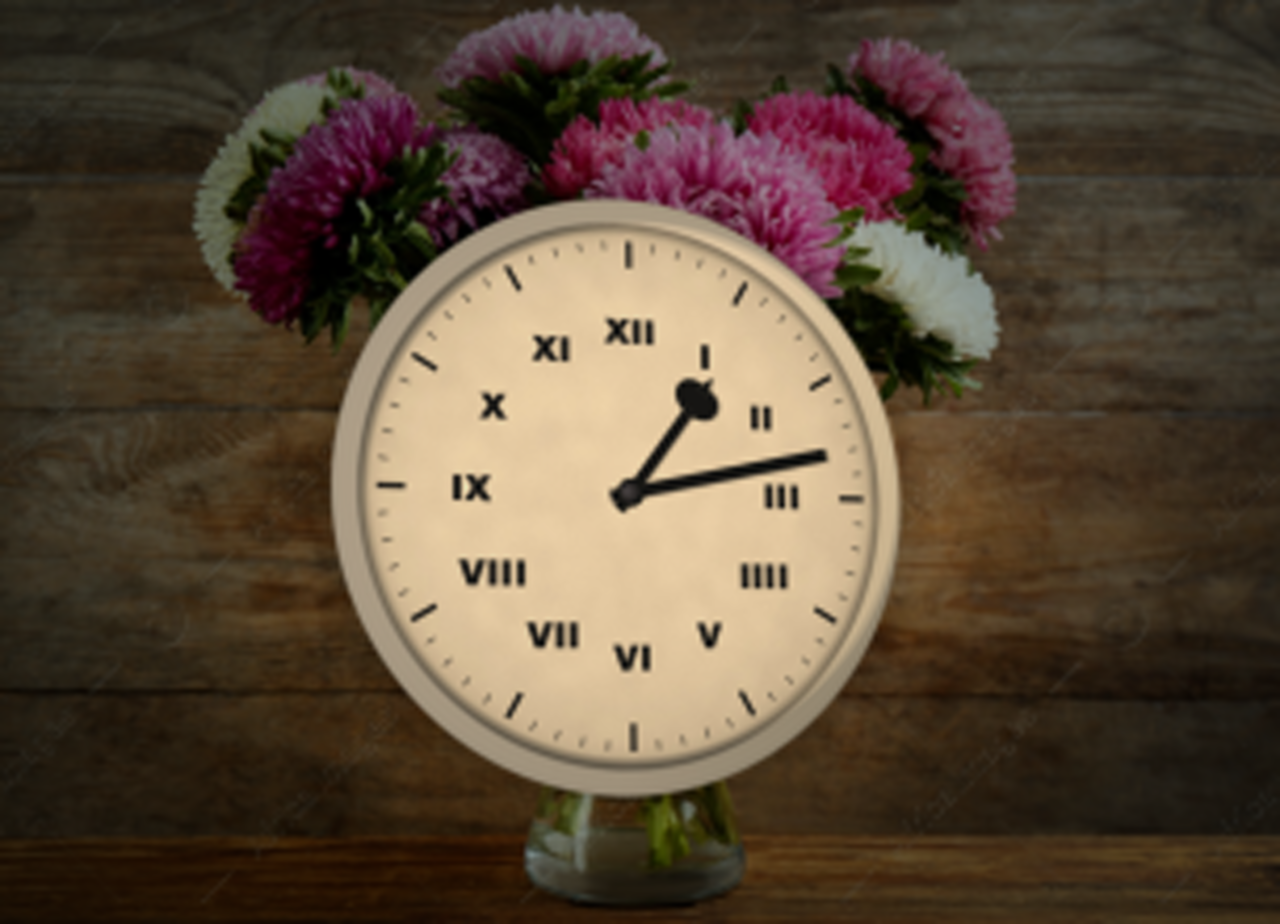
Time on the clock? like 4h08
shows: 1h13
